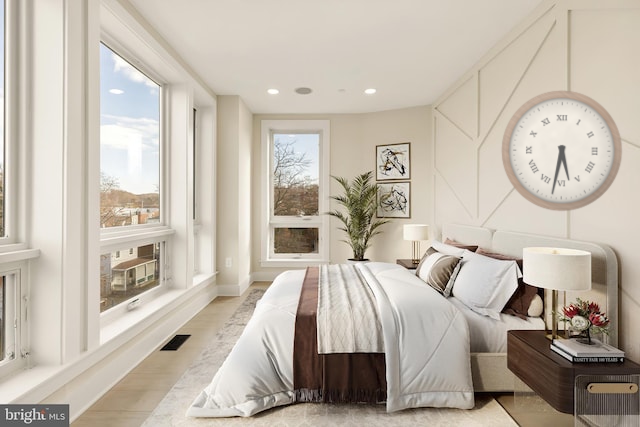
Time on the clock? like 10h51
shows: 5h32
